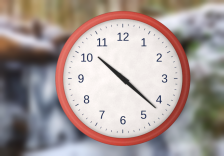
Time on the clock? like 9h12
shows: 10h22
